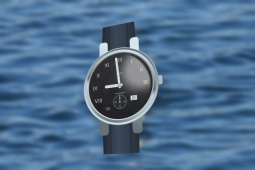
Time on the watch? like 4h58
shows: 8h59
